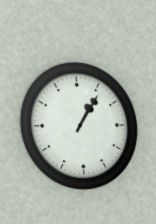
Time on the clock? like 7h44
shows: 1h06
